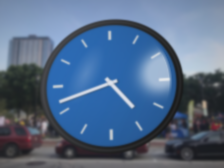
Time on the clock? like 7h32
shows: 4h42
